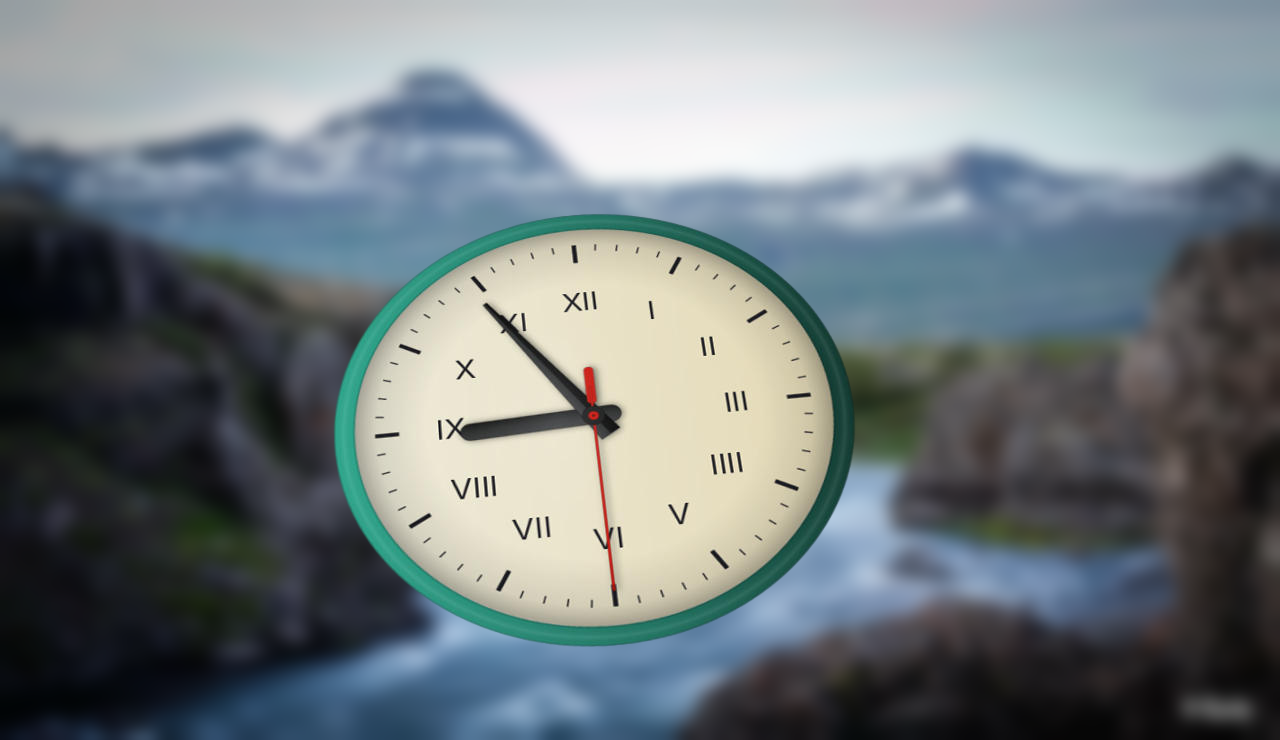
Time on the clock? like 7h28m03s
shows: 8h54m30s
